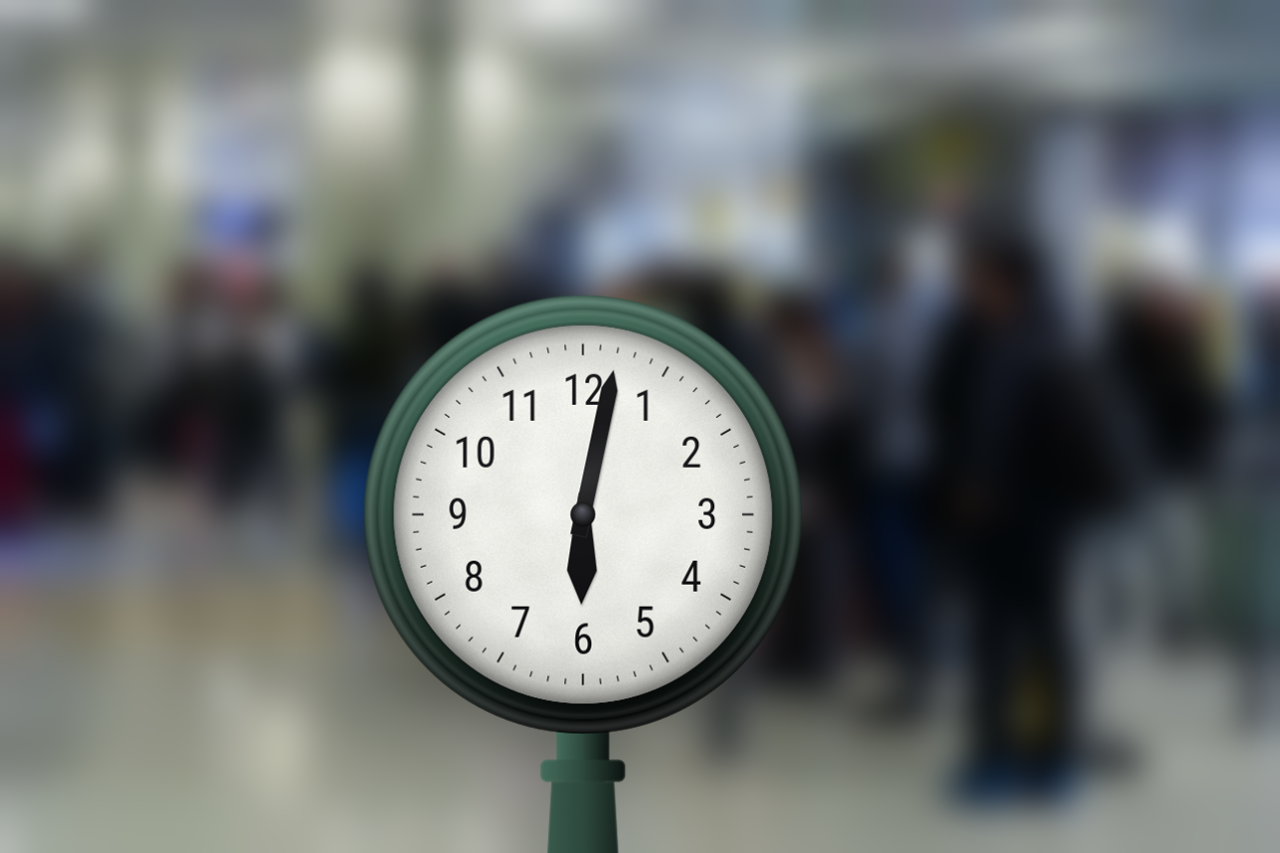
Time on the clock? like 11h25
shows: 6h02
